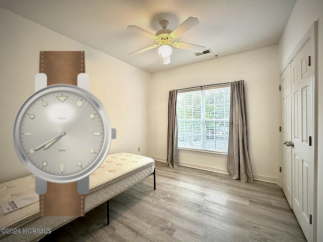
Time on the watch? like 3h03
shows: 7h40
